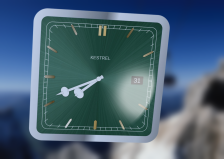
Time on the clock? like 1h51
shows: 7h41
